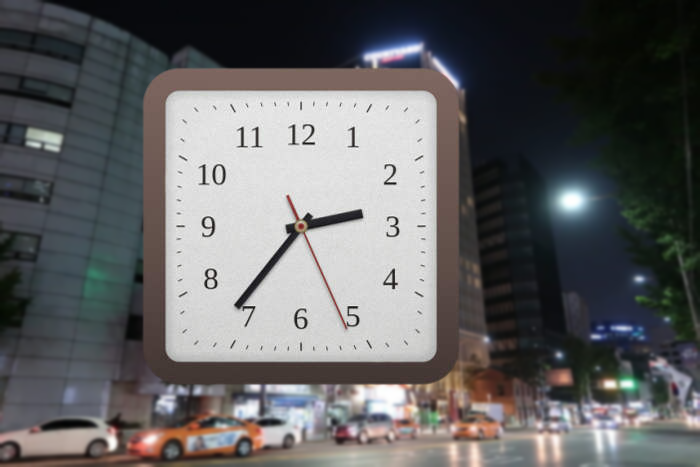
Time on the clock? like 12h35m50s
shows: 2h36m26s
